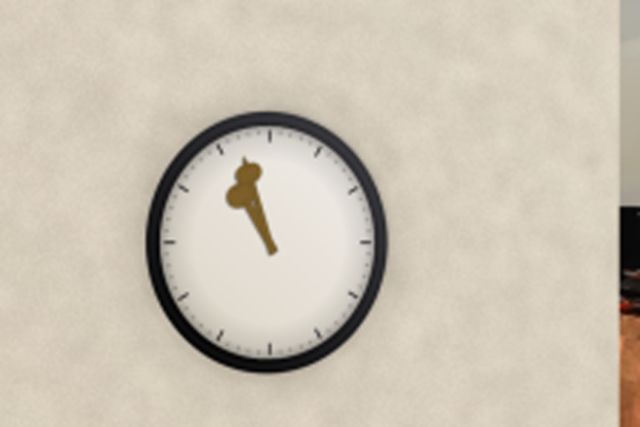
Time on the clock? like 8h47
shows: 10h57
